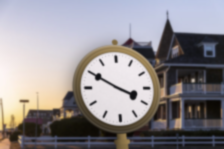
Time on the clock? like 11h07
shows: 3h50
